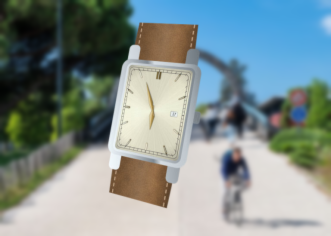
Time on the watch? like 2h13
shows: 5h56
